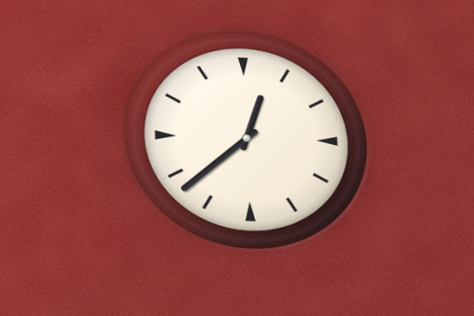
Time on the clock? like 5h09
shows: 12h38
